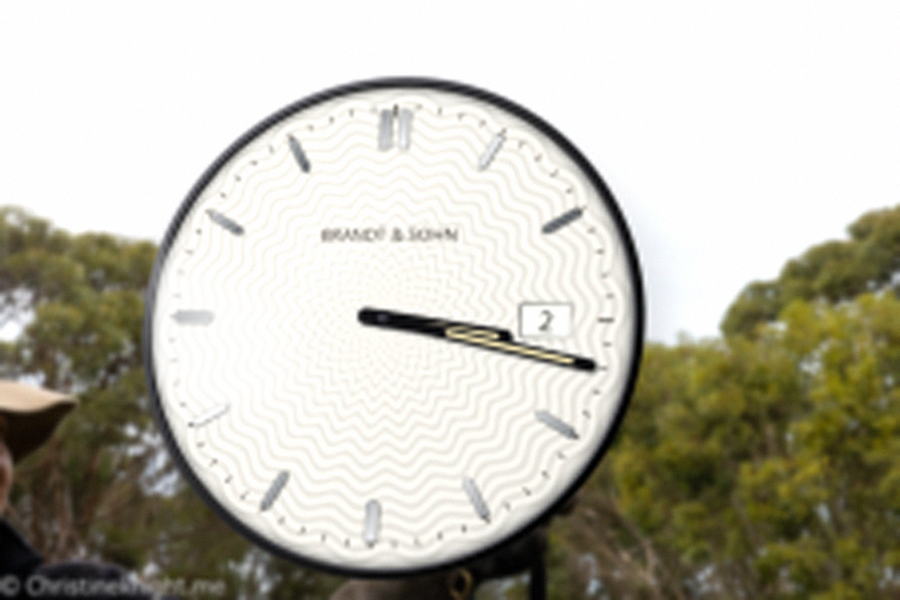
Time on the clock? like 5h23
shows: 3h17
